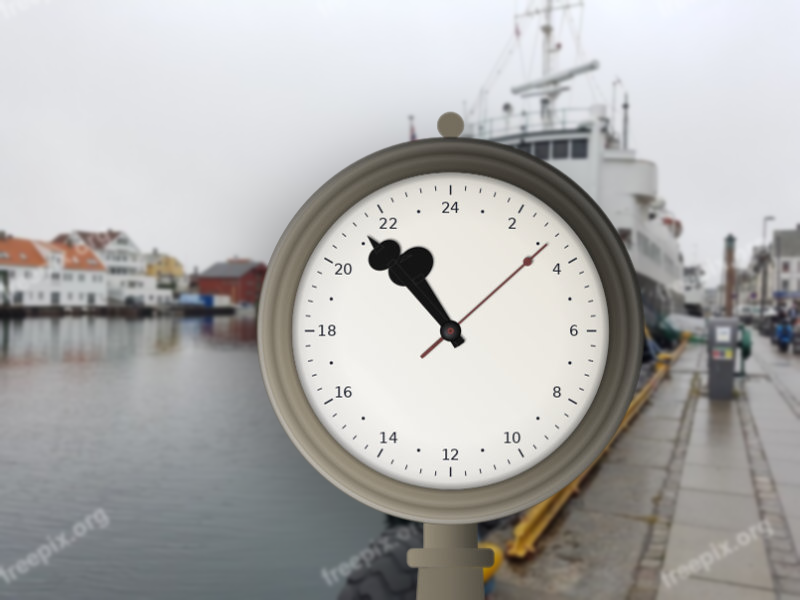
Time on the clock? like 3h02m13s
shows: 21h53m08s
